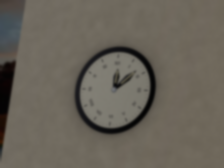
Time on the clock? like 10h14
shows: 12h08
